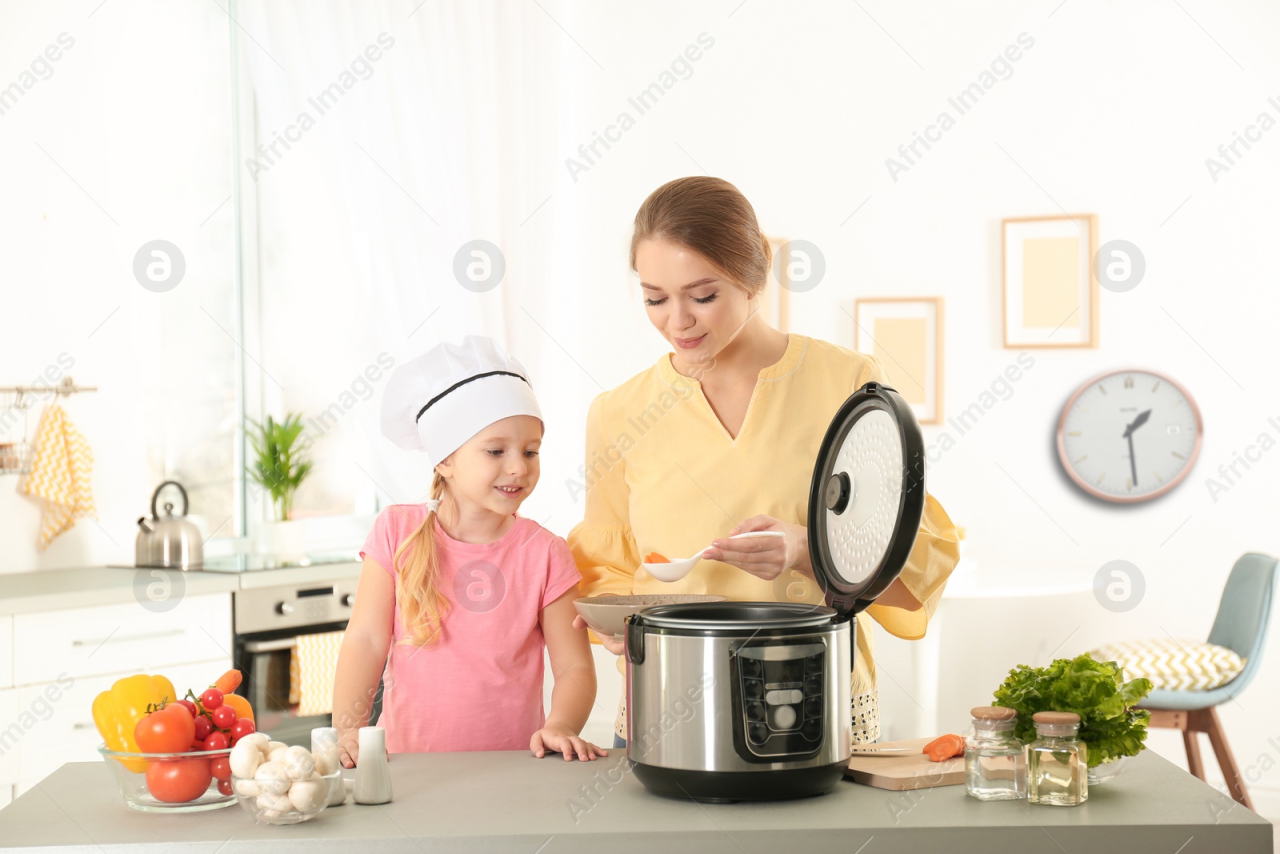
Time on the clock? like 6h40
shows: 1h29
